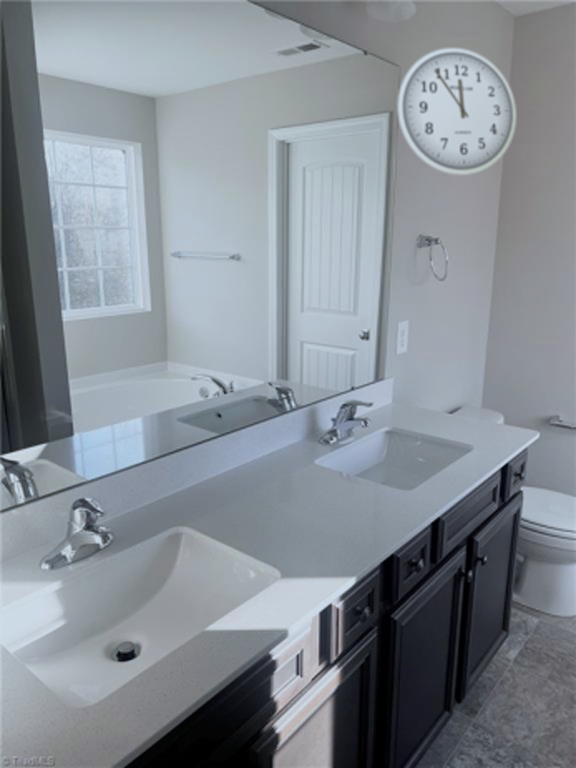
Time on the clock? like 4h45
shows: 11h54
